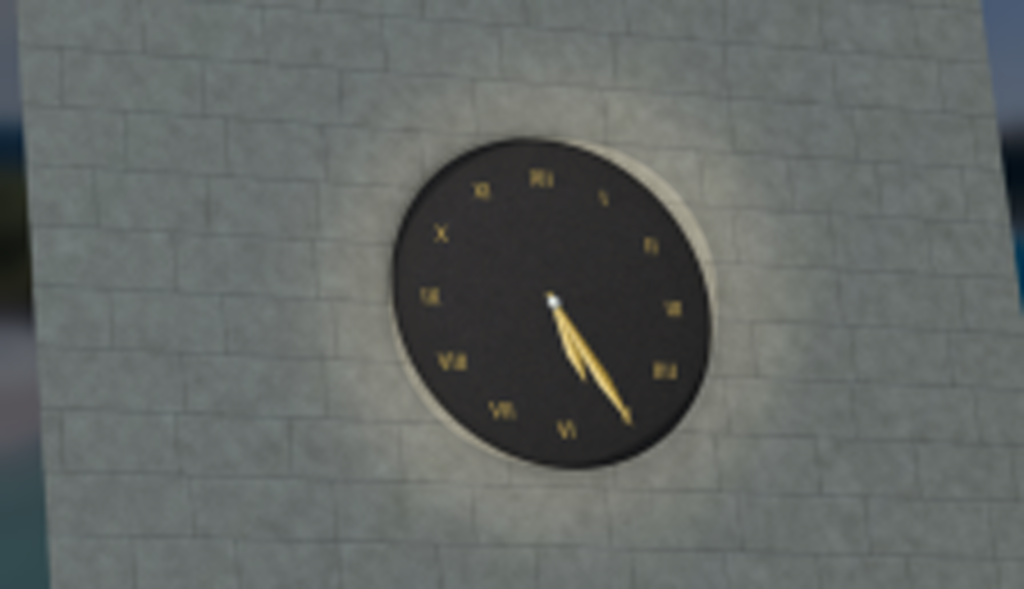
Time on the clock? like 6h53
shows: 5h25
